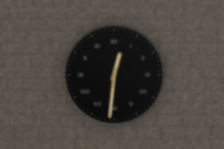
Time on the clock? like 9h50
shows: 12h31
